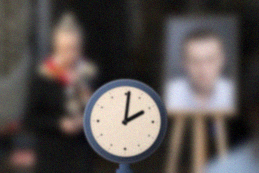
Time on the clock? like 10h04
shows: 2h01
